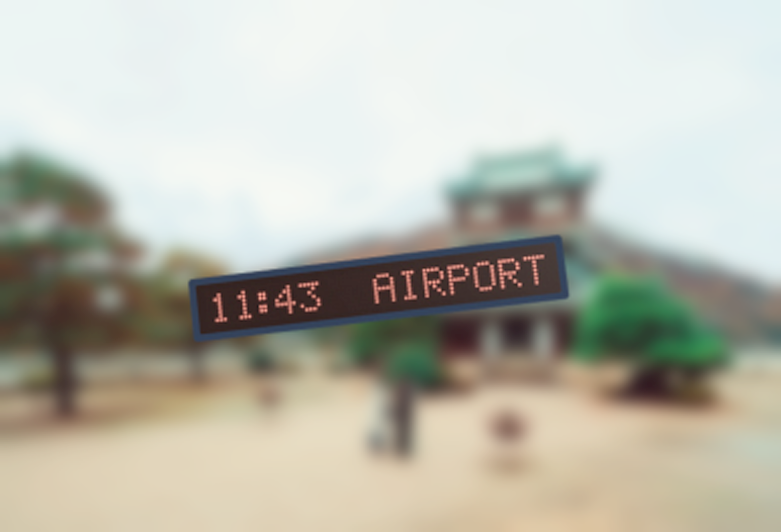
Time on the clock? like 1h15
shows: 11h43
